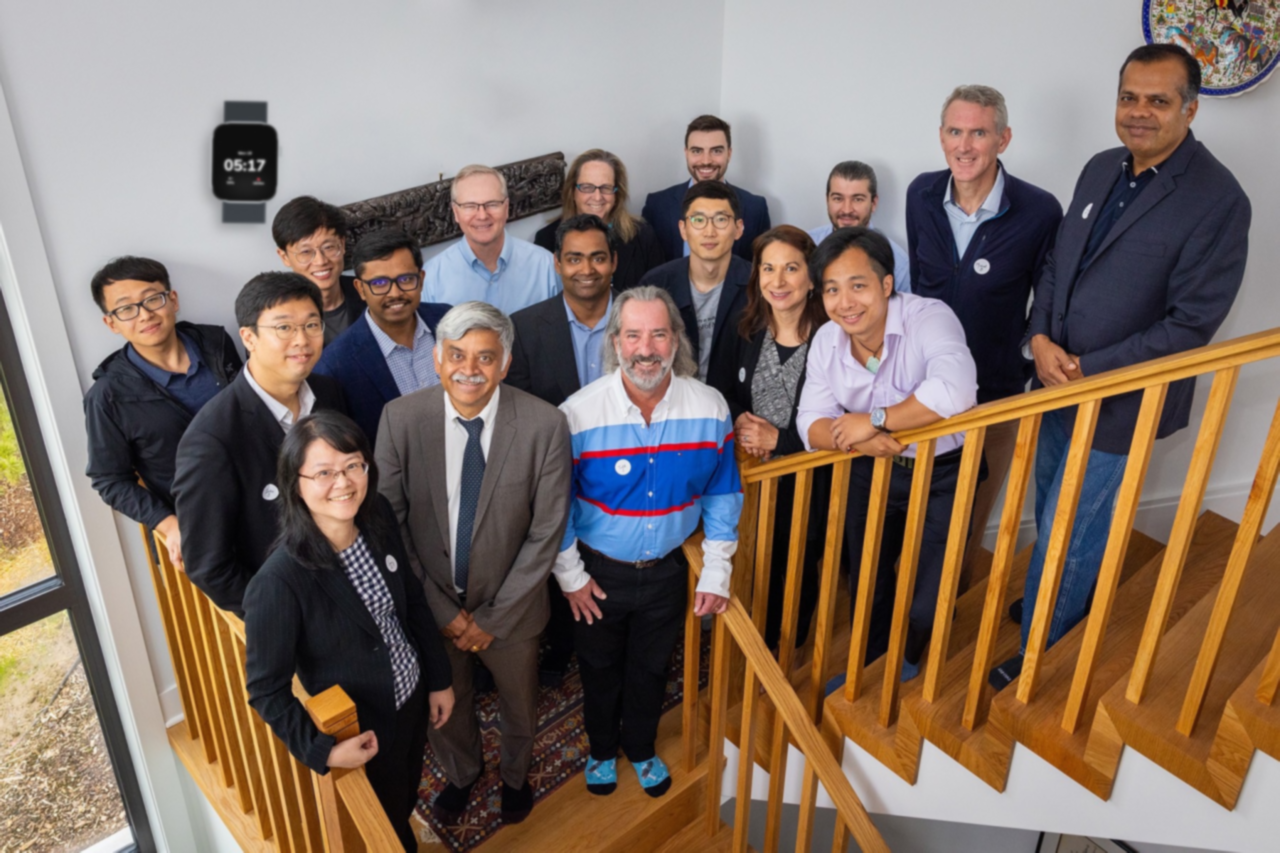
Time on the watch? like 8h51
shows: 5h17
